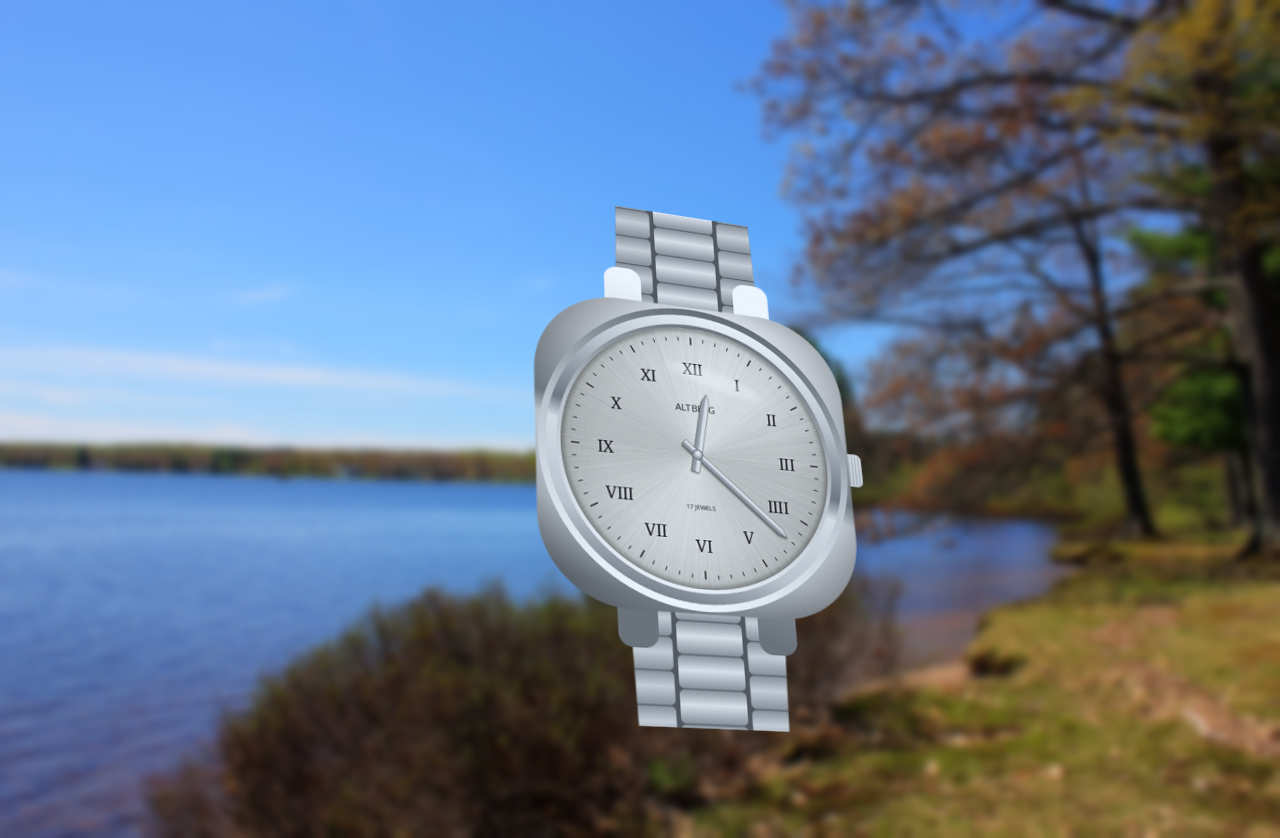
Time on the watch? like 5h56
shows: 12h22
